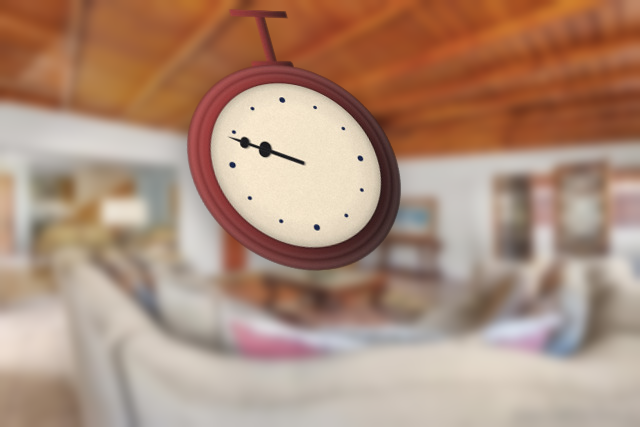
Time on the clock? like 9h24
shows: 9h49
